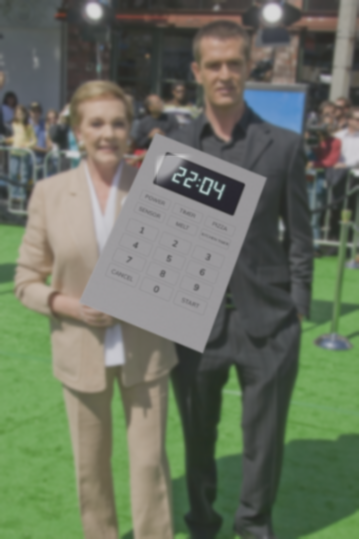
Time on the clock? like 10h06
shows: 22h04
